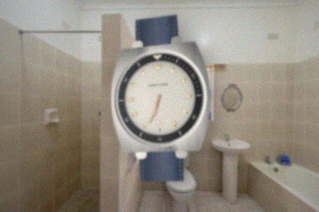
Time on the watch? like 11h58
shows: 6h34
